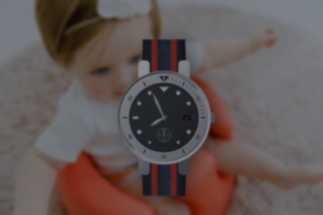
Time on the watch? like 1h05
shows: 7h56
